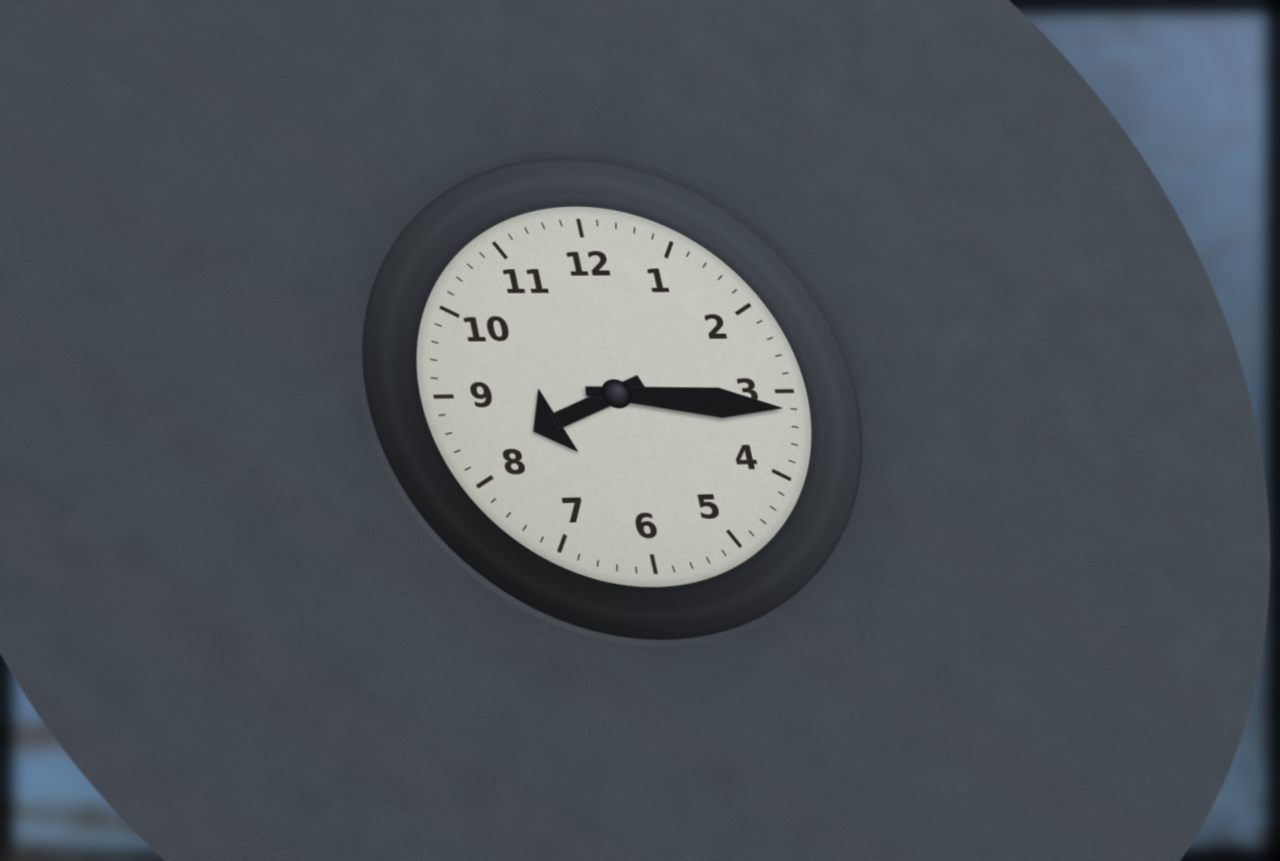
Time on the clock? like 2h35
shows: 8h16
